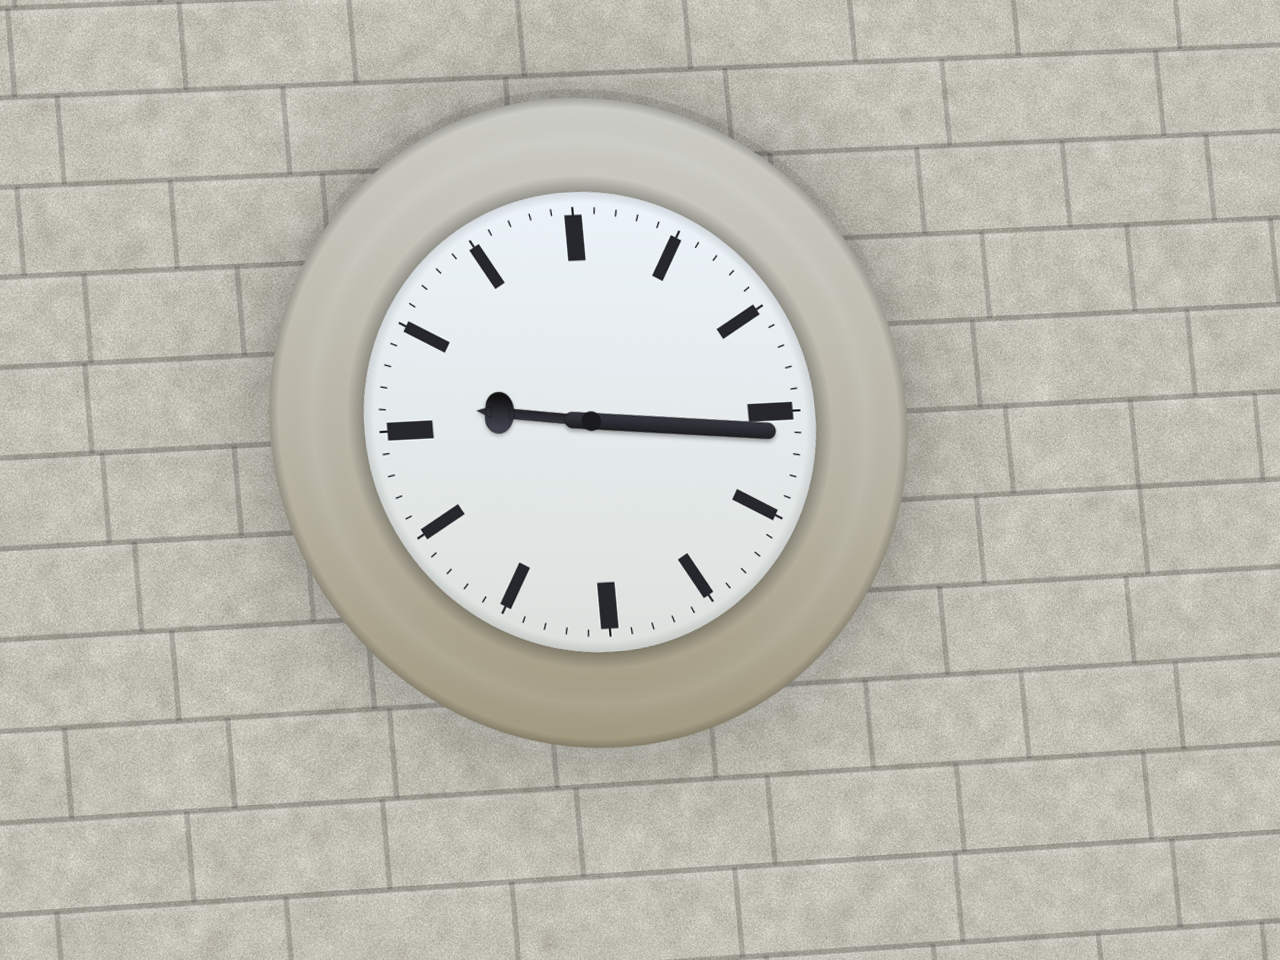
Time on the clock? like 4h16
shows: 9h16
